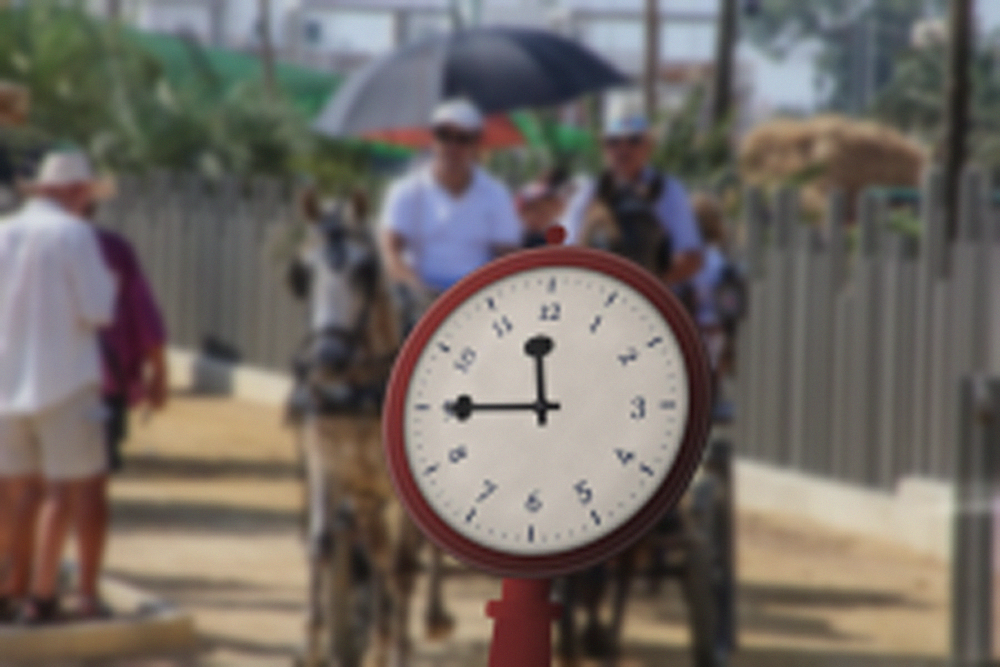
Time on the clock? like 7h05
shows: 11h45
